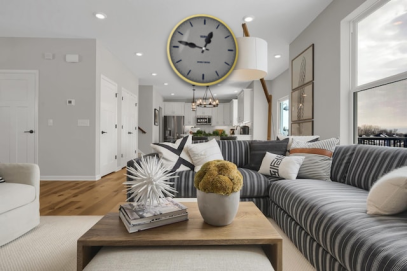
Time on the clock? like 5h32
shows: 12h47
